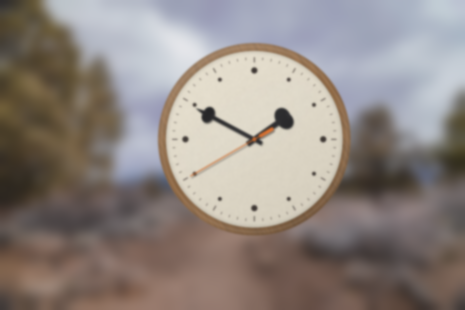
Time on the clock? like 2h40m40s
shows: 1h49m40s
